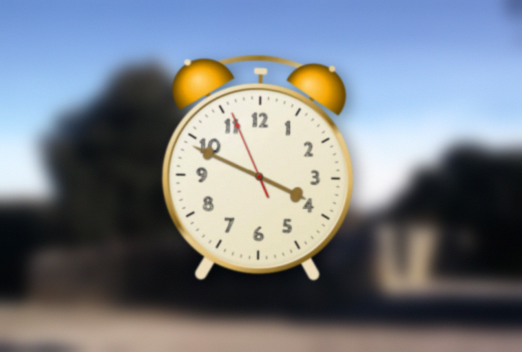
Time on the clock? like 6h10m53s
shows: 3h48m56s
